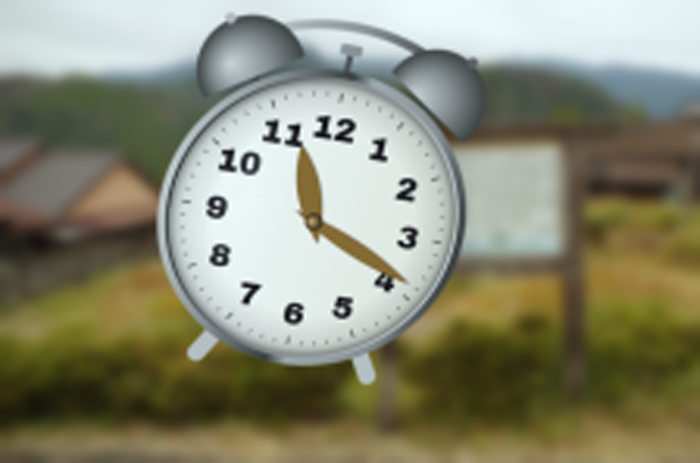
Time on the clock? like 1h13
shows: 11h19
